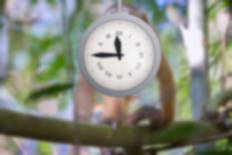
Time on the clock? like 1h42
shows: 11h45
